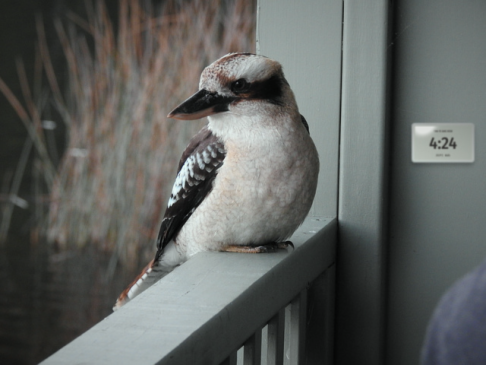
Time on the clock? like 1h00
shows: 4h24
